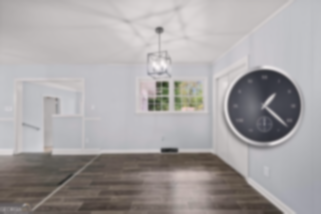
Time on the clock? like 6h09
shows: 1h22
